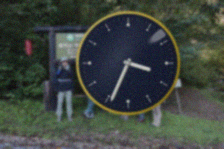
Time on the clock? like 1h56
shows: 3h34
